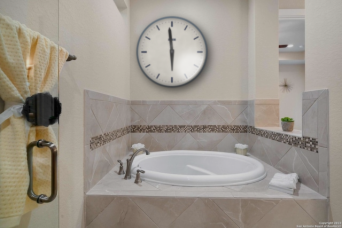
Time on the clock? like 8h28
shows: 5h59
